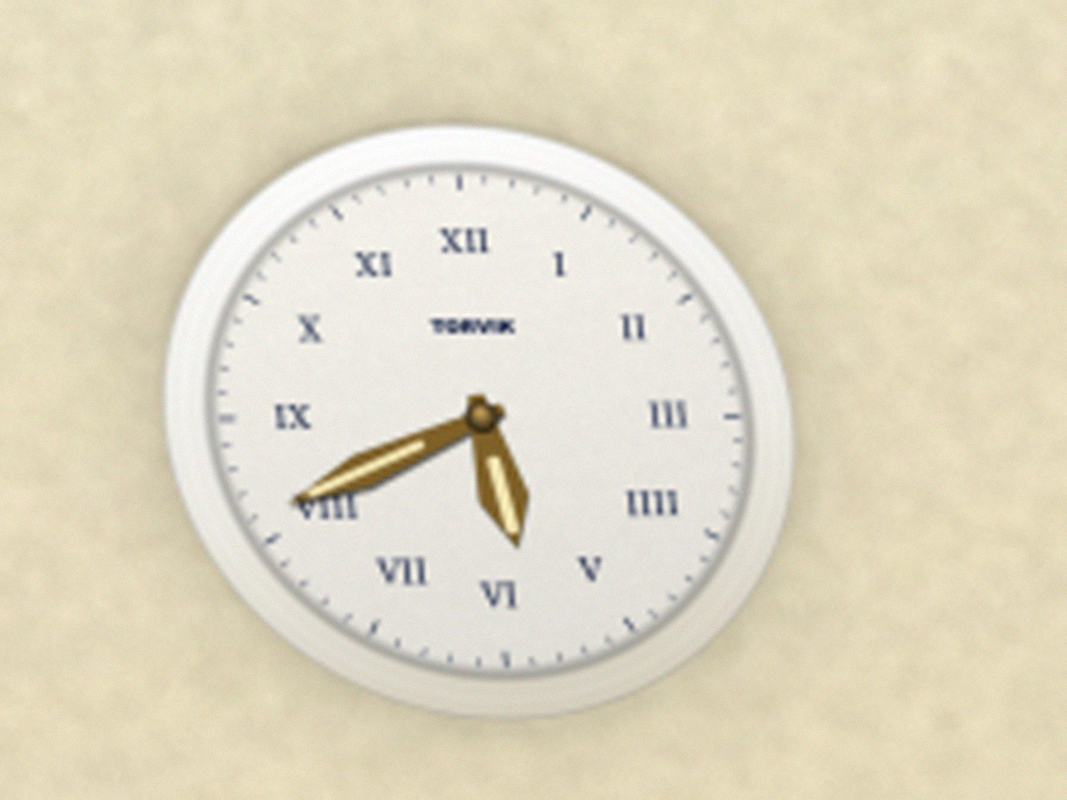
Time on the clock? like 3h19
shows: 5h41
